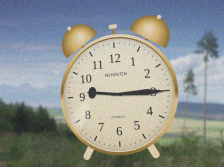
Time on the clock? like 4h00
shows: 9h15
